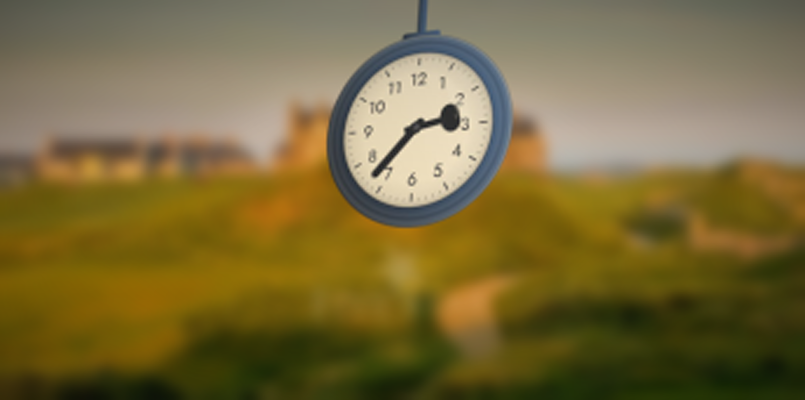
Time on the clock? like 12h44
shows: 2h37
